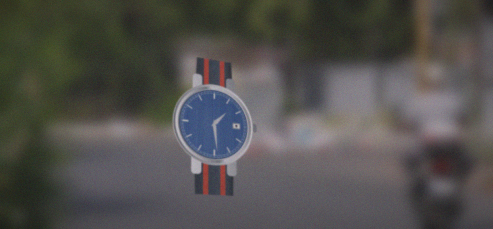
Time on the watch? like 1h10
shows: 1h29
